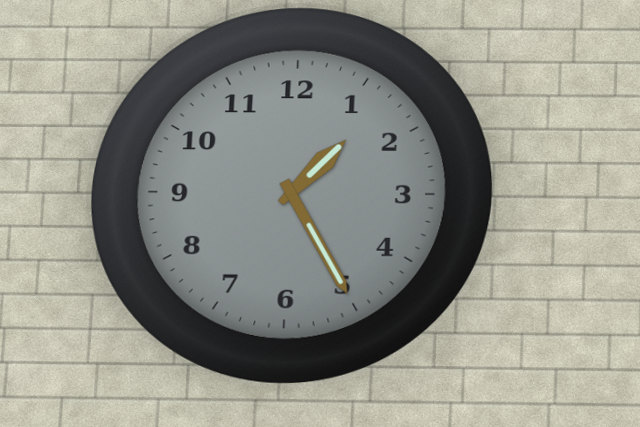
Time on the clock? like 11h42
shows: 1h25
